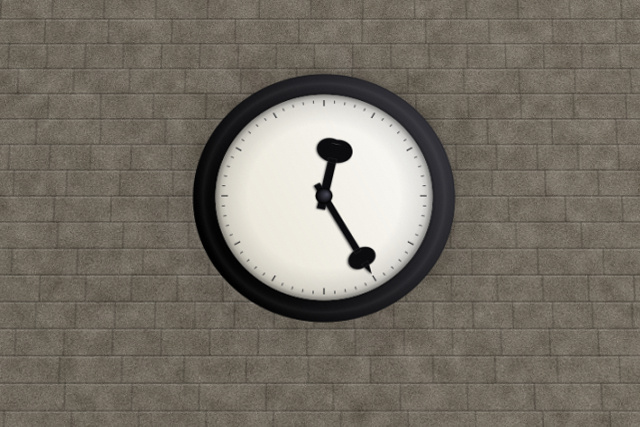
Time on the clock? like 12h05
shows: 12h25
